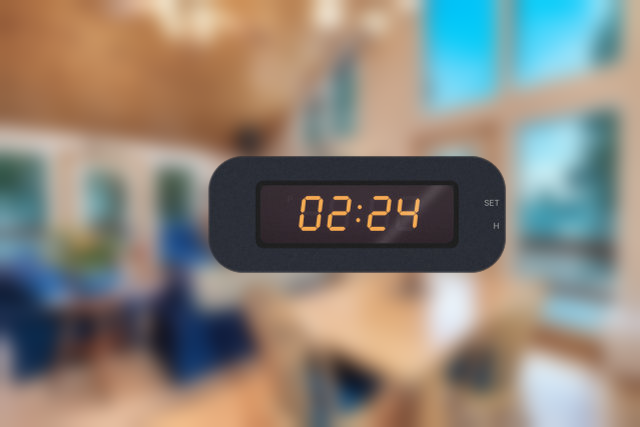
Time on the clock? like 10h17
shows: 2h24
